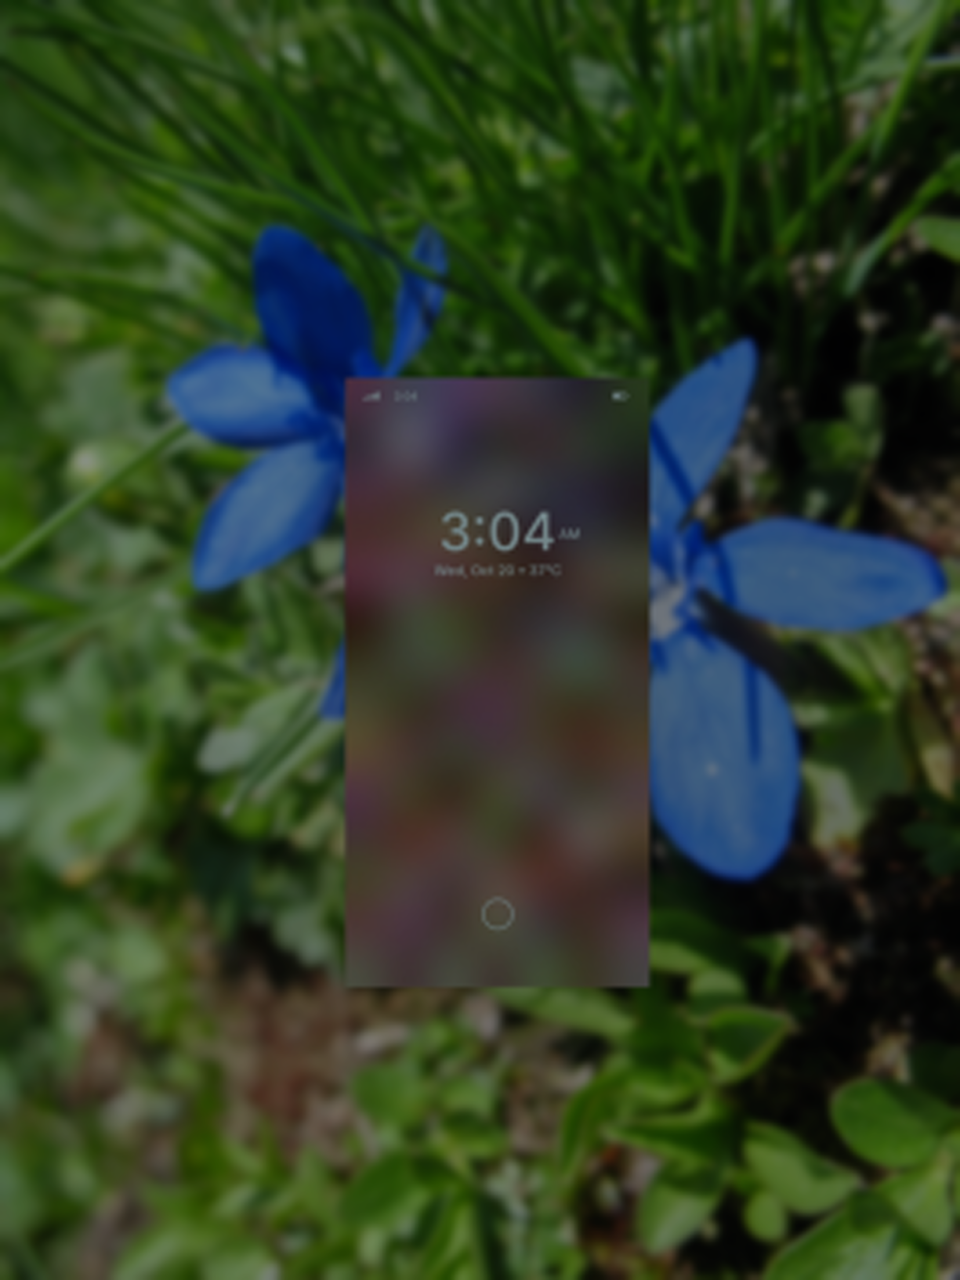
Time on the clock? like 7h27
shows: 3h04
